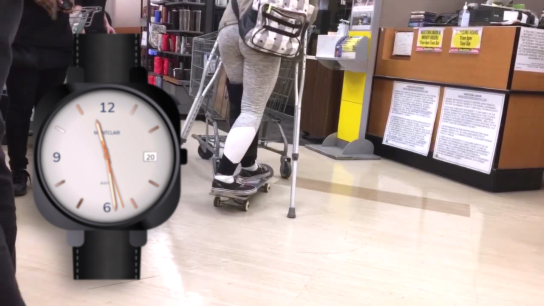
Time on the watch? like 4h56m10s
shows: 11h28m27s
